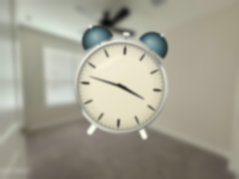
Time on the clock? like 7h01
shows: 3h47
